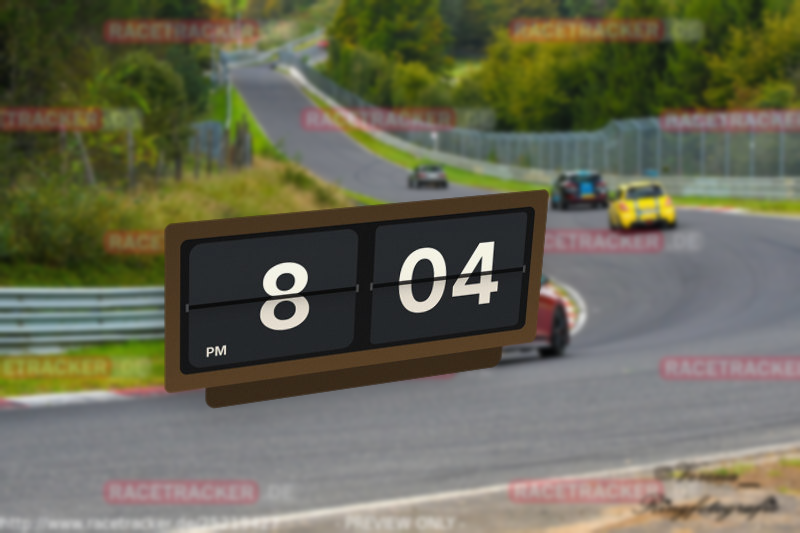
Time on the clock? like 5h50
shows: 8h04
